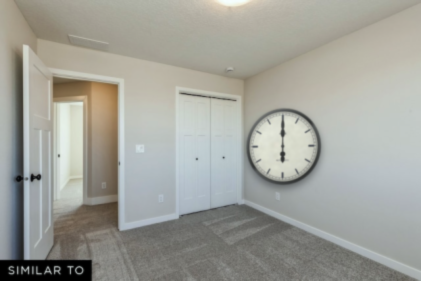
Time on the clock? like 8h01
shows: 6h00
